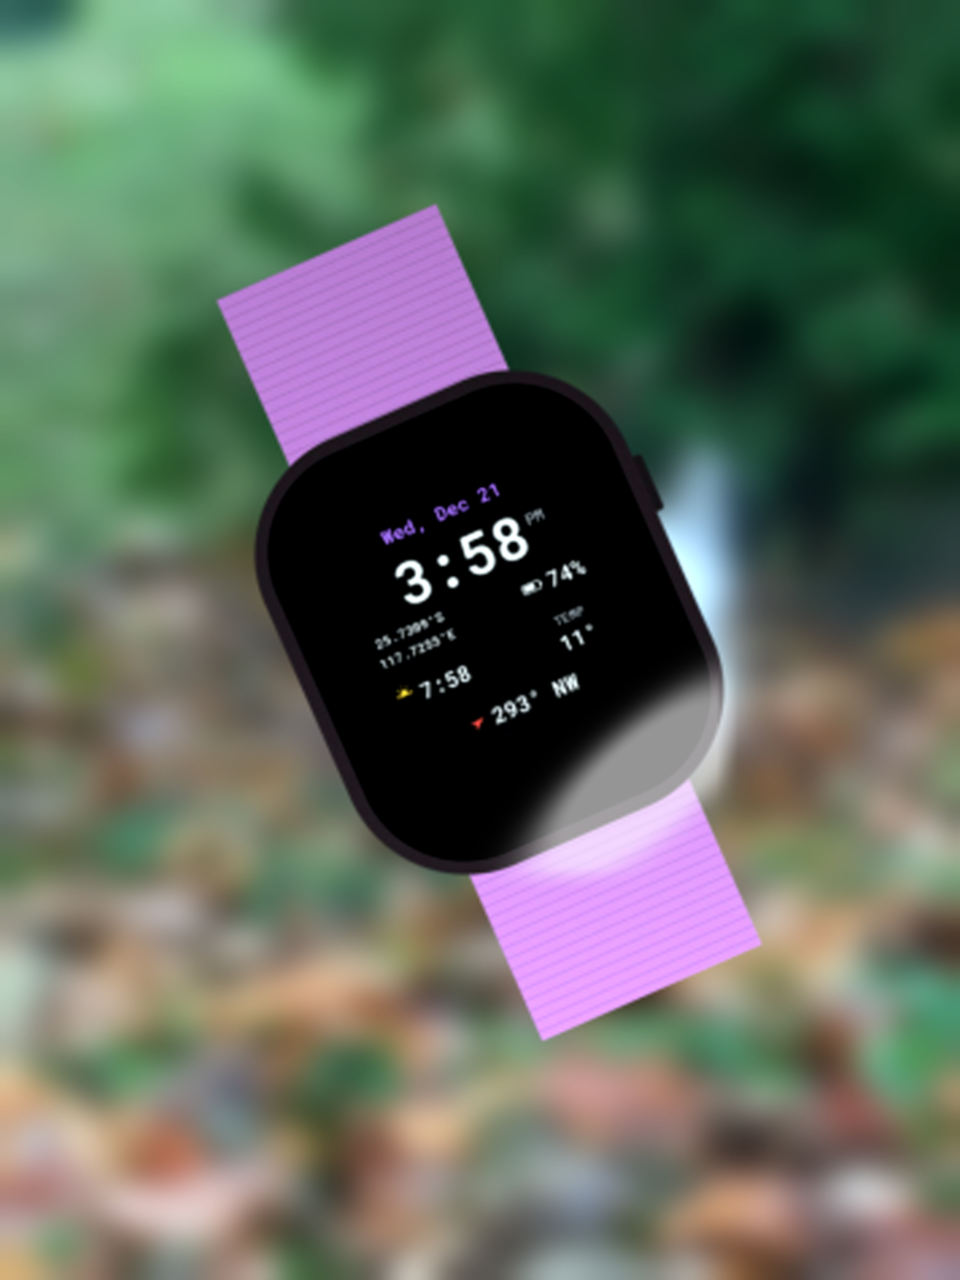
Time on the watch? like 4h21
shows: 3h58
